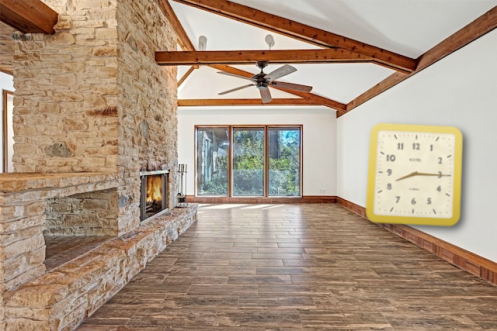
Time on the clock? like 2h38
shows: 8h15
